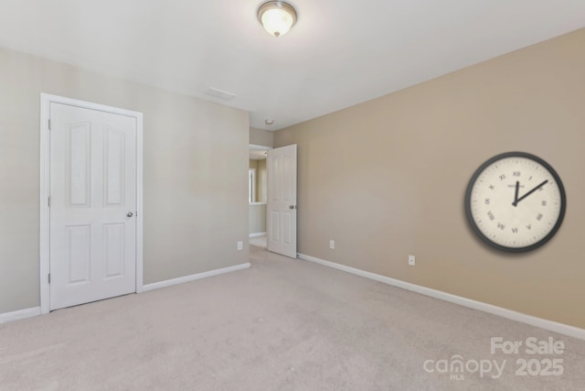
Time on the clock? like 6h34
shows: 12h09
